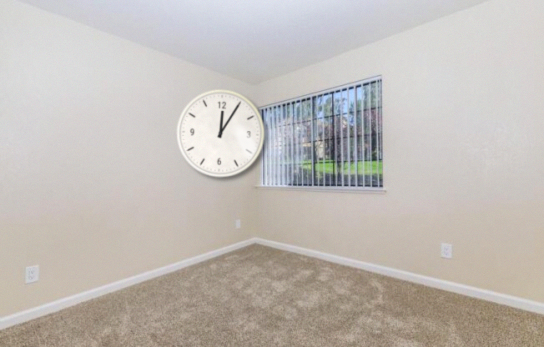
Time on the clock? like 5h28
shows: 12h05
